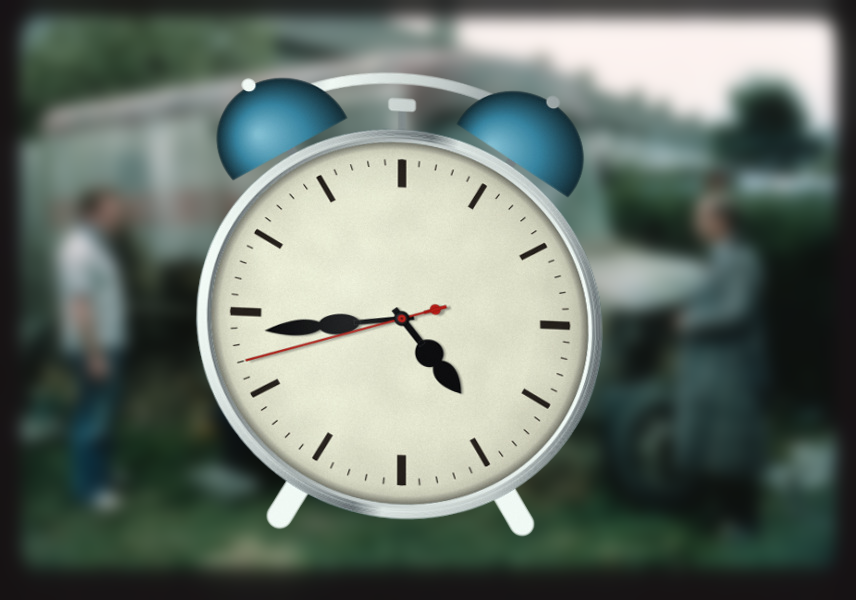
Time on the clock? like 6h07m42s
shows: 4h43m42s
